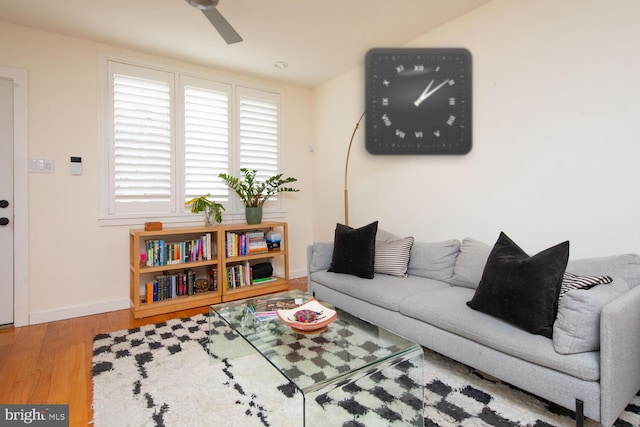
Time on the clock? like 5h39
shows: 1h09
